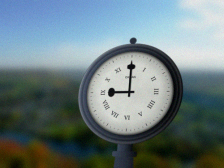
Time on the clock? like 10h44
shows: 9h00
